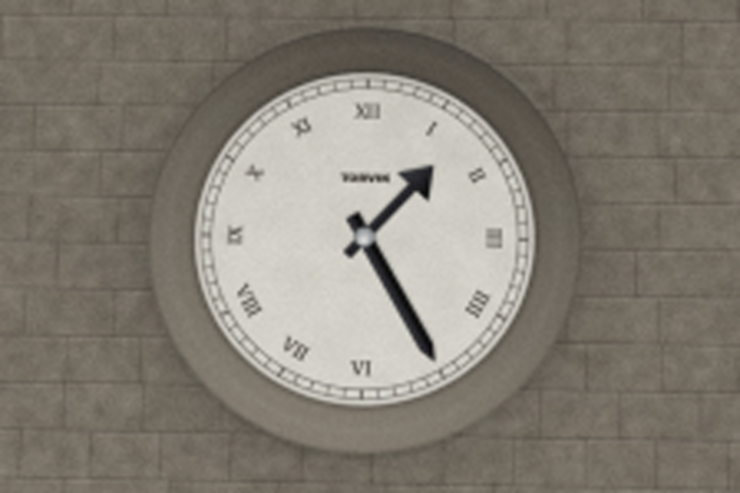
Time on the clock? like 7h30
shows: 1h25
